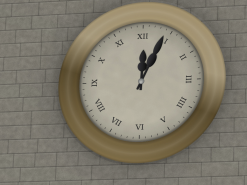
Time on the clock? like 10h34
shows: 12h04
